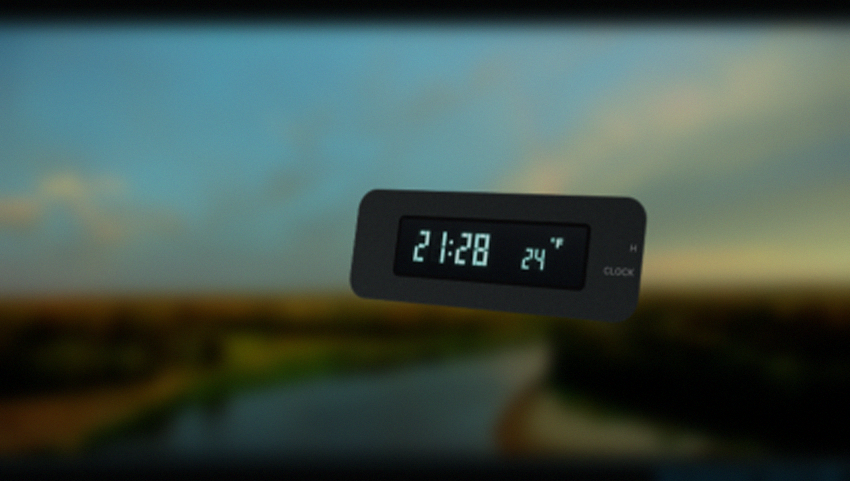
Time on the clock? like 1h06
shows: 21h28
